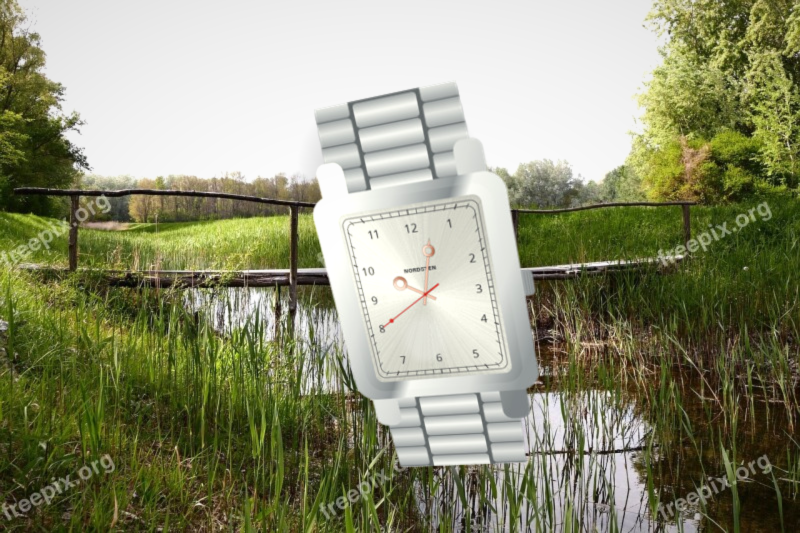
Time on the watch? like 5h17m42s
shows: 10h02m40s
